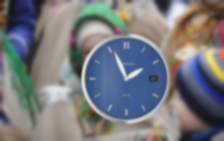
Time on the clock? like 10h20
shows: 1h56
